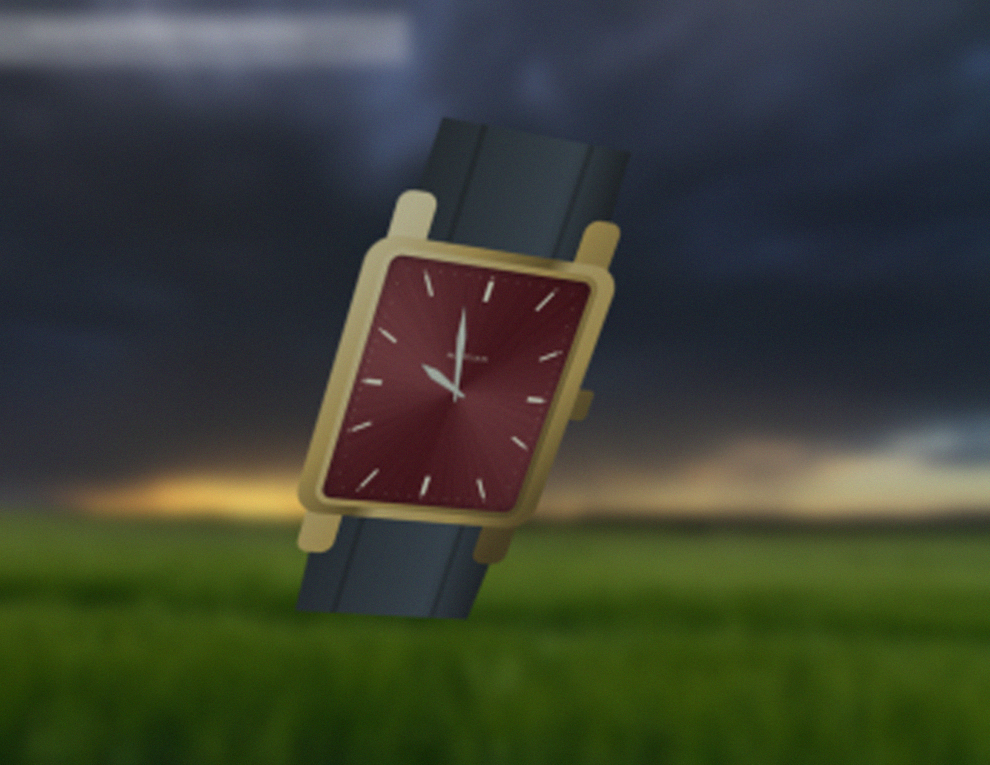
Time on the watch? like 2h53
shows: 9h58
